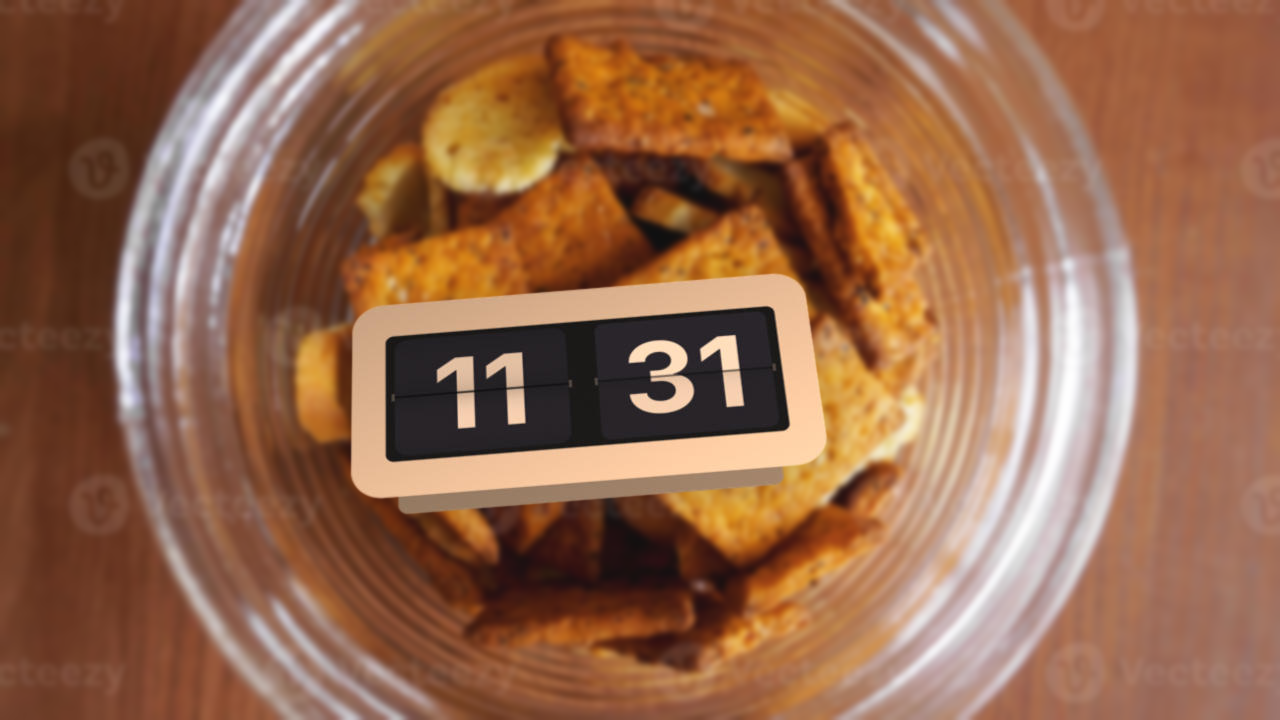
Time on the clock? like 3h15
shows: 11h31
